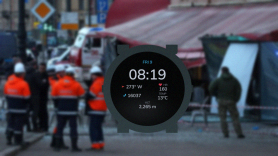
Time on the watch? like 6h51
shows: 8h19
